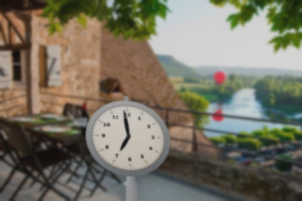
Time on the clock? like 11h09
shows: 6h59
